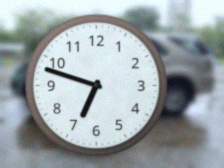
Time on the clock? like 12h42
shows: 6h48
